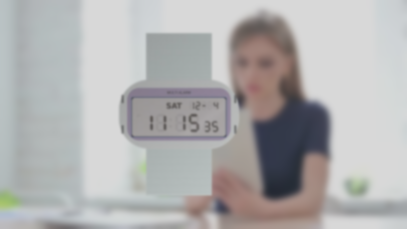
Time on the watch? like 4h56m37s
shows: 11h15m35s
